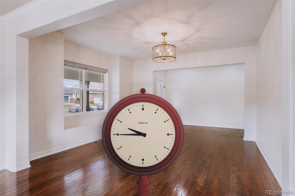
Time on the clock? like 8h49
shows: 9h45
